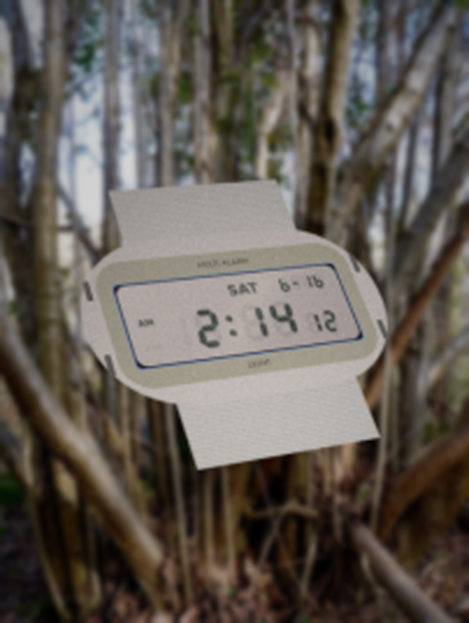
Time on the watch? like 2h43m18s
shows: 2h14m12s
